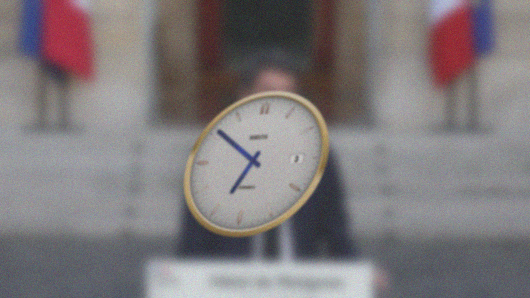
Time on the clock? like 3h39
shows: 6h51
